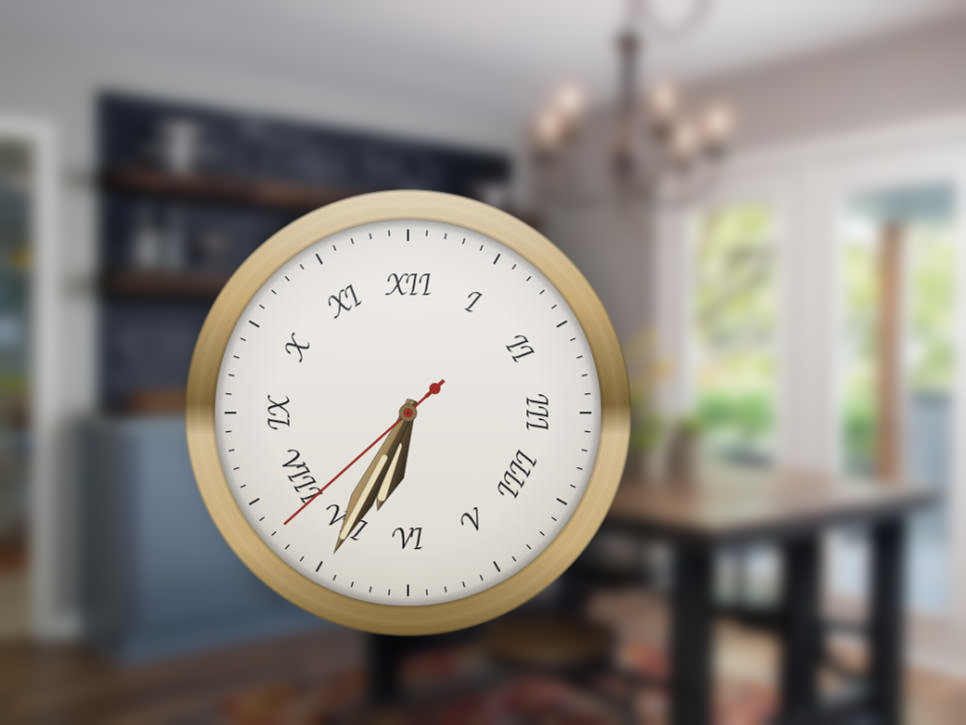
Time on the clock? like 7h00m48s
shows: 6h34m38s
